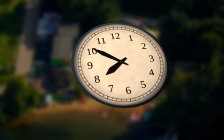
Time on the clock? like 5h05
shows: 7h51
